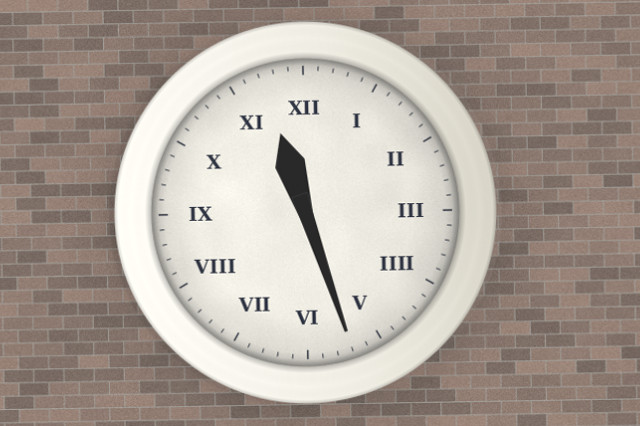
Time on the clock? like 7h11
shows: 11h27
